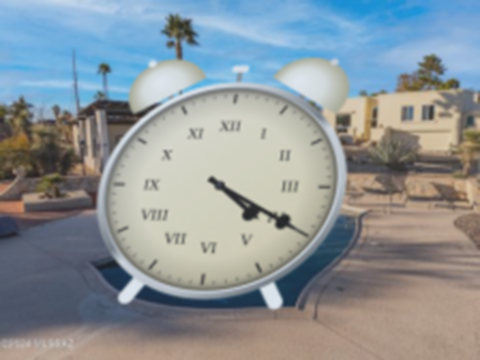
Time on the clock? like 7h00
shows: 4h20
